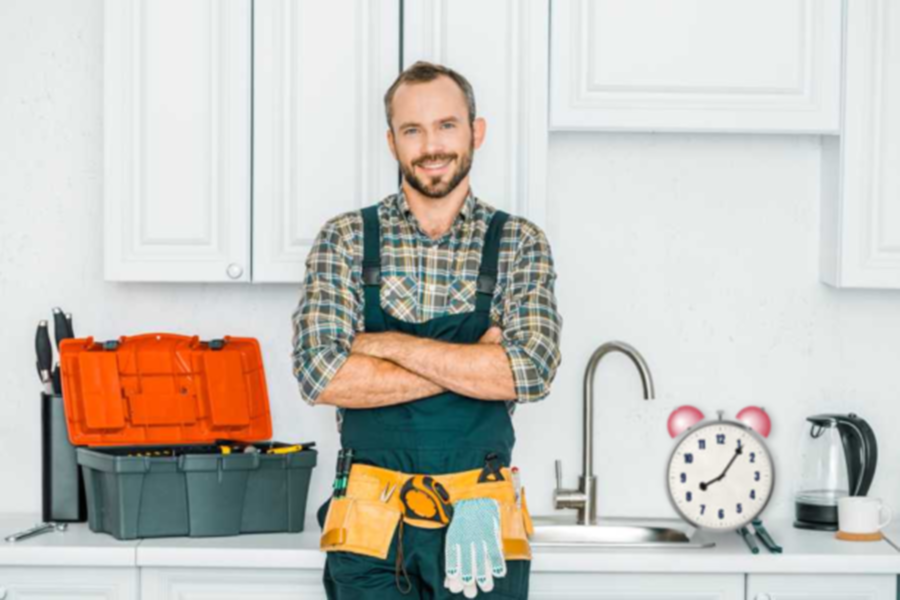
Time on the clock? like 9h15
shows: 8h06
